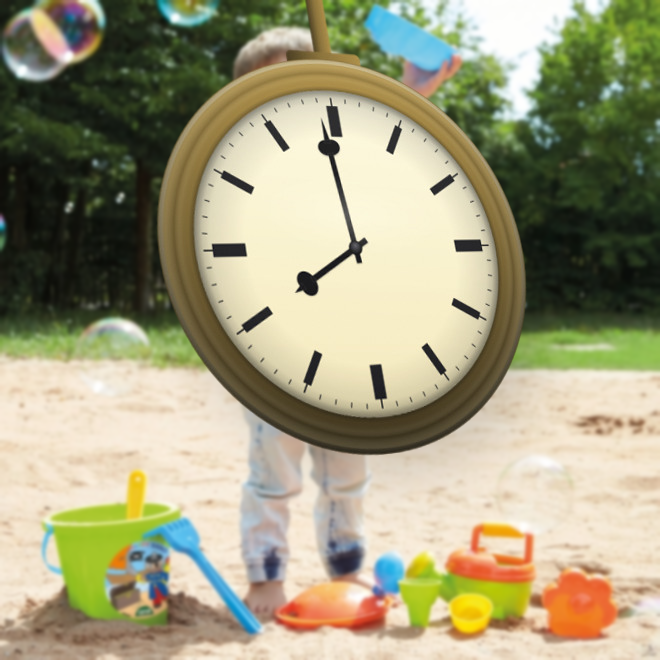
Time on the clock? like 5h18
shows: 7h59
